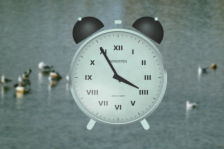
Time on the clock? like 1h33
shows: 3h55
